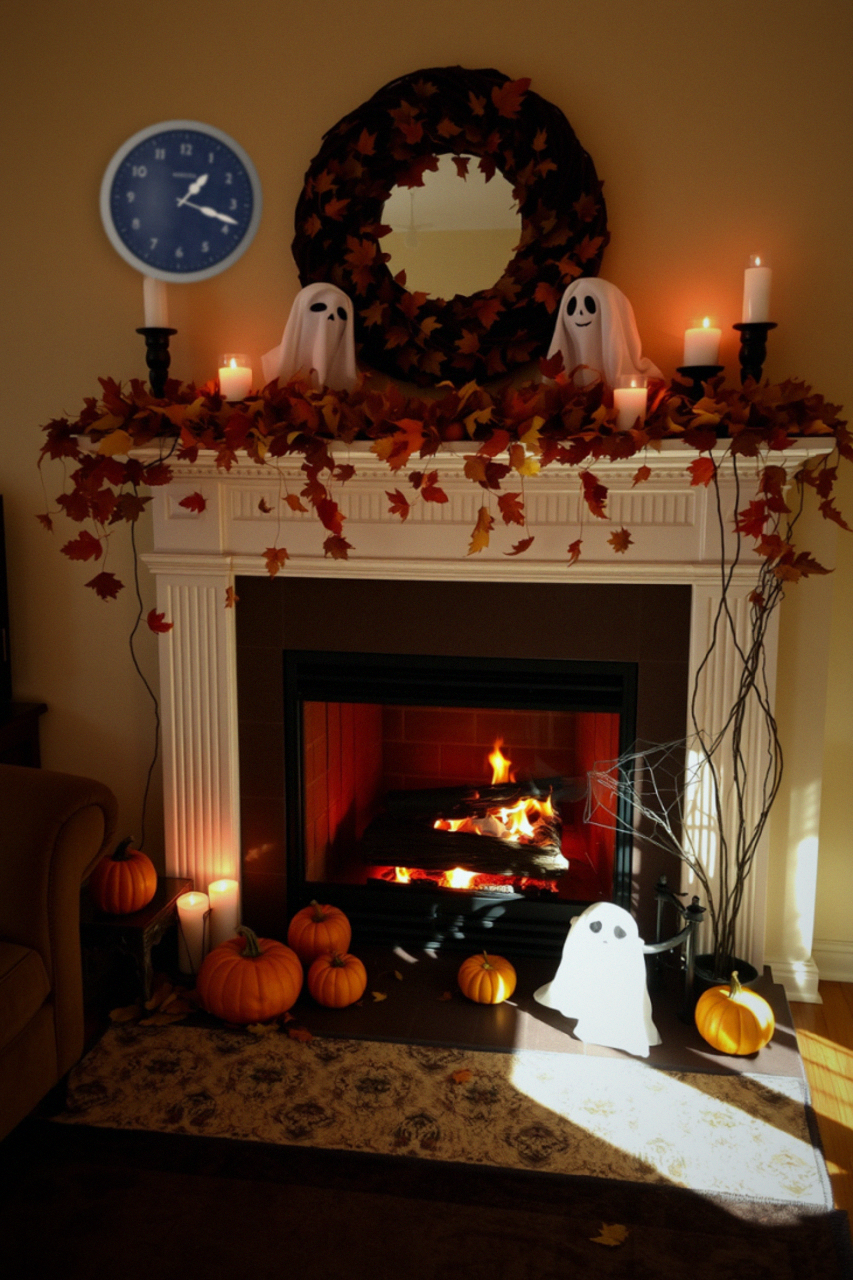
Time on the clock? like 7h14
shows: 1h18
